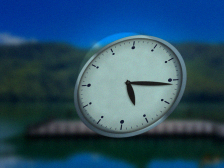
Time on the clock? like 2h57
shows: 5h16
